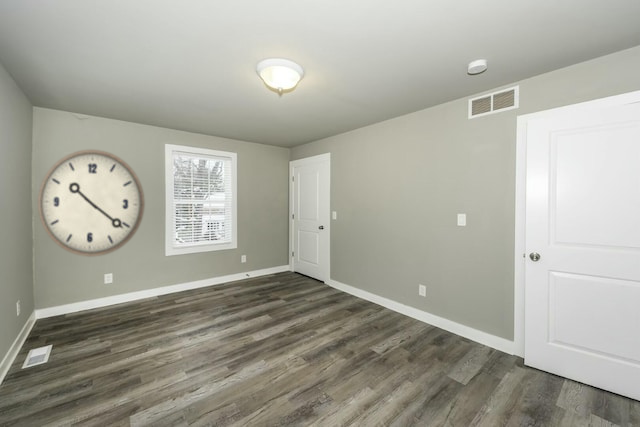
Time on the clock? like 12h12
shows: 10h21
